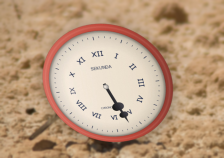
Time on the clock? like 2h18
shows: 5h27
